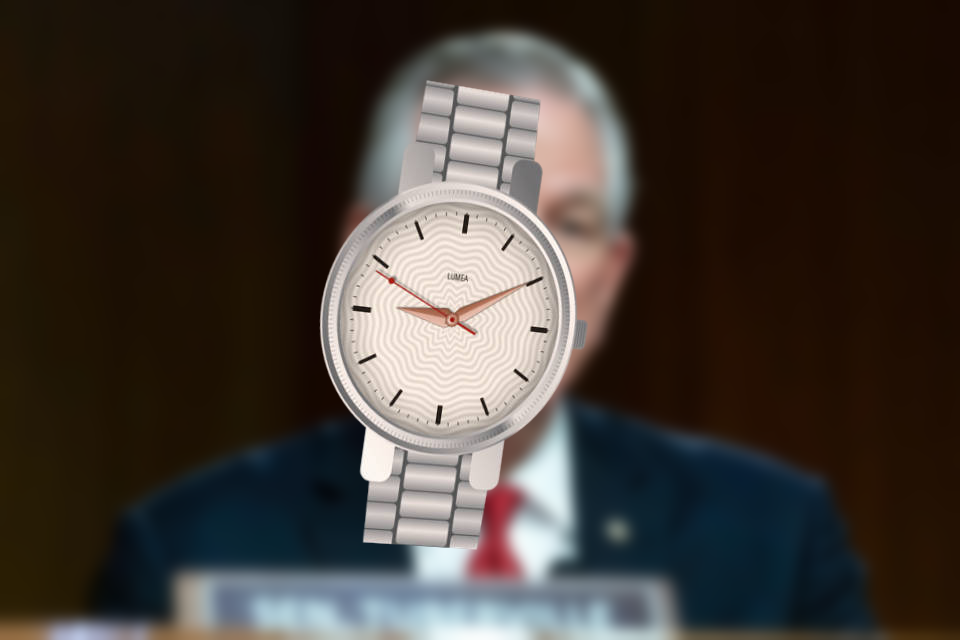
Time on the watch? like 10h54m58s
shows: 9h09m49s
